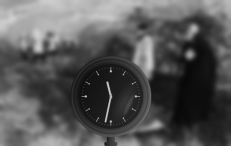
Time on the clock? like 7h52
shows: 11h32
